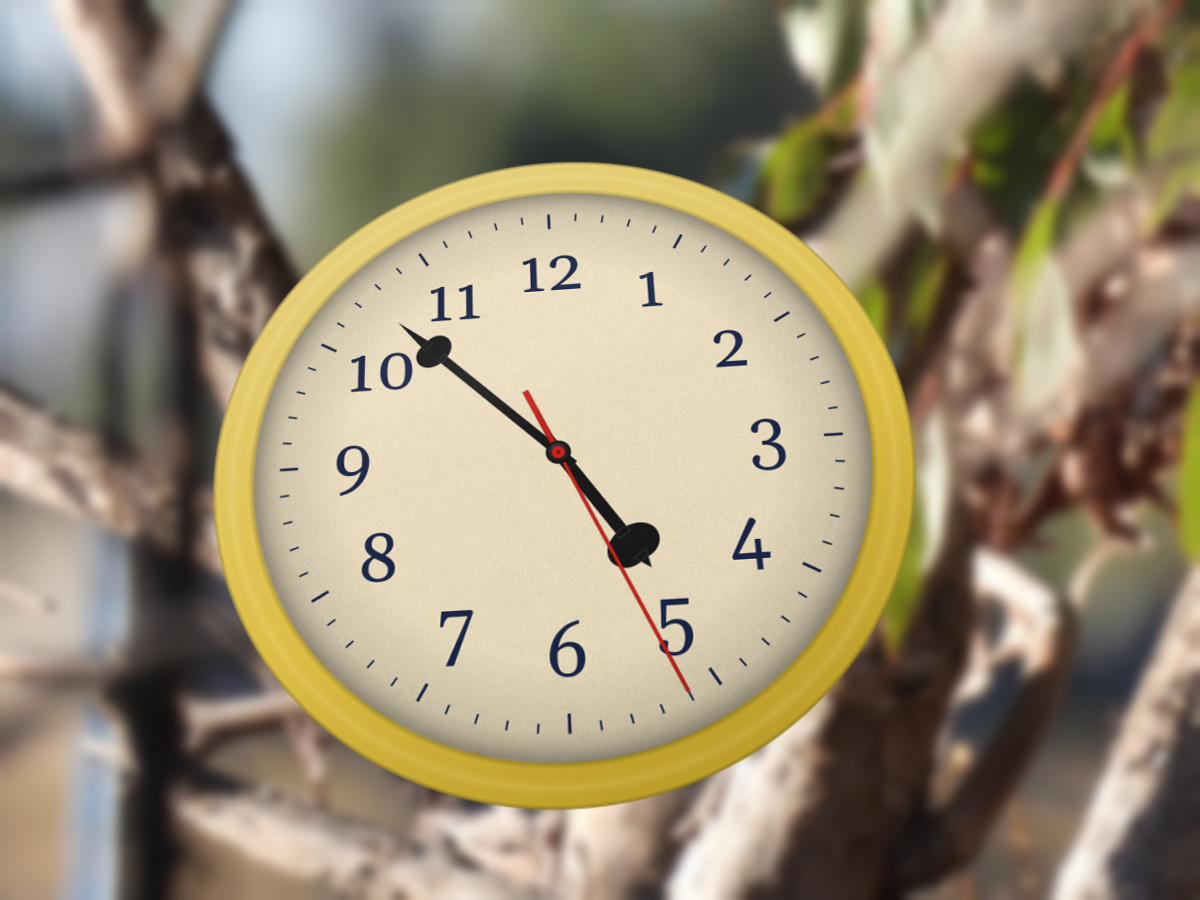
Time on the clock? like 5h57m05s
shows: 4h52m26s
